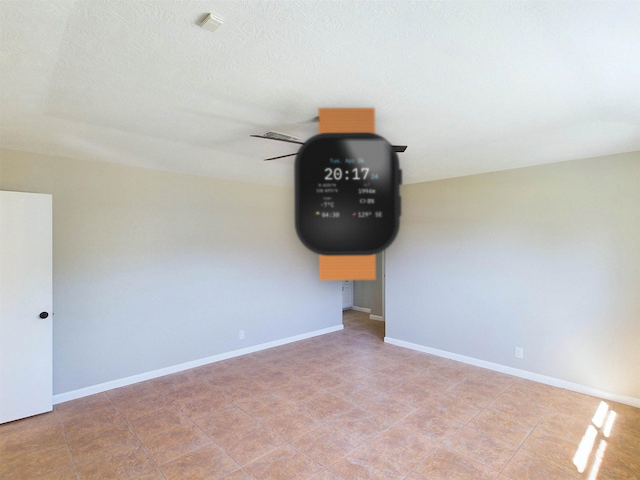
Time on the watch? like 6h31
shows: 20h17
